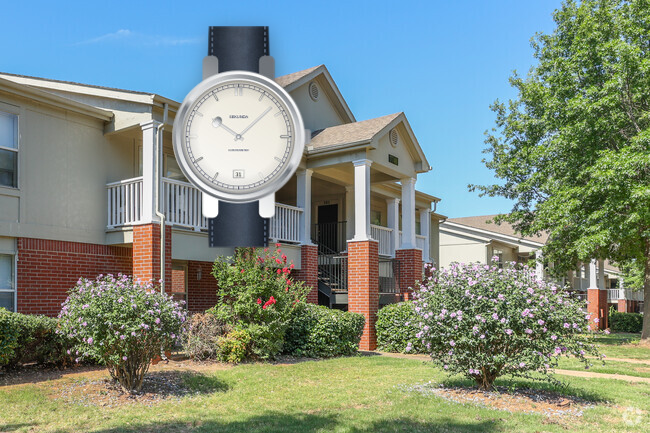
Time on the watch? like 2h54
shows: 10h08
